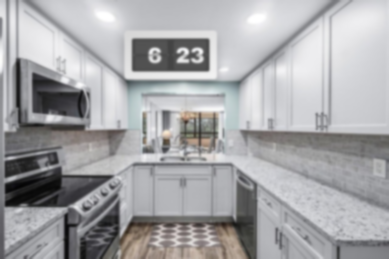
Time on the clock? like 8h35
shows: 6h23
